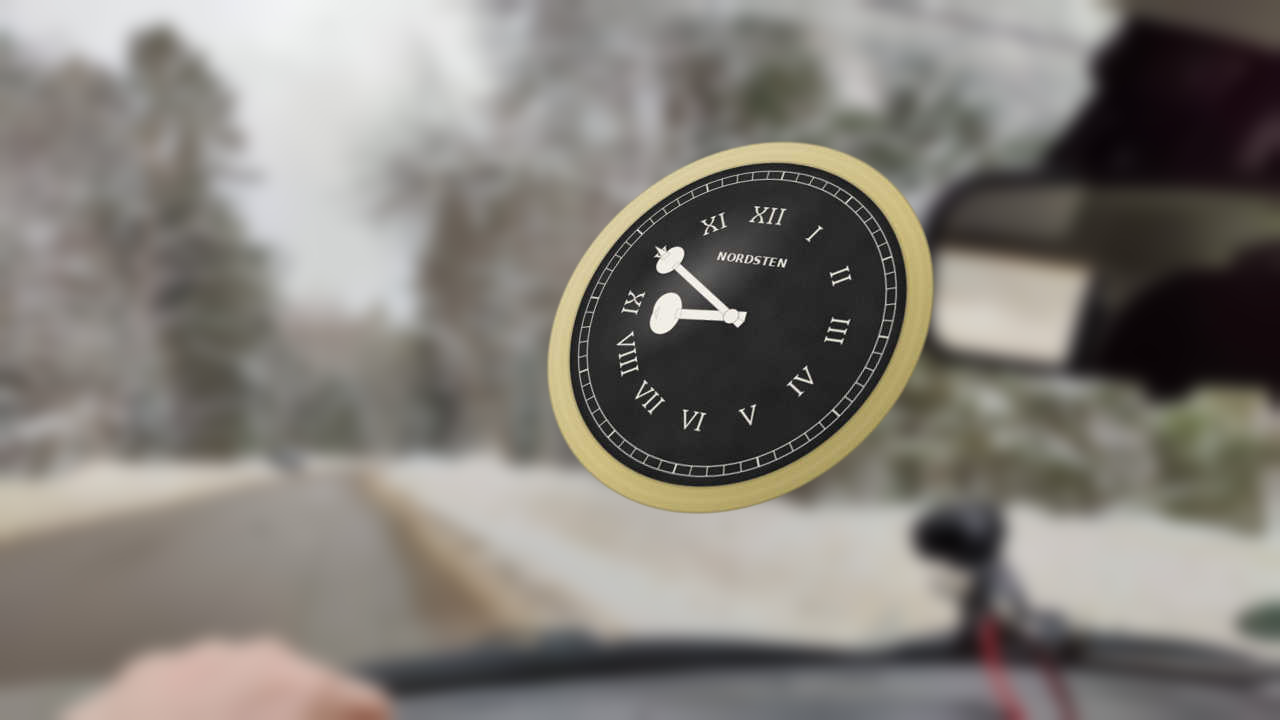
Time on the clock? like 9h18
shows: 8h50
